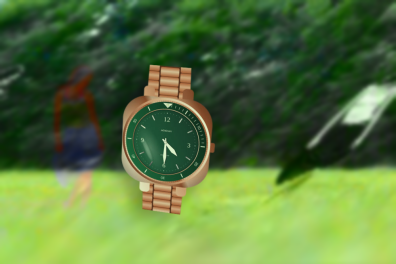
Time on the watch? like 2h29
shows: 4h30
